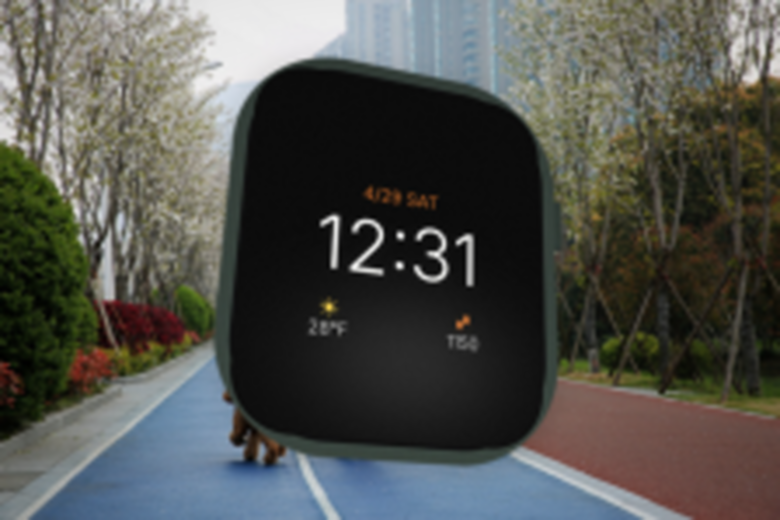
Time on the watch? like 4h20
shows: 12h31
